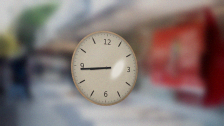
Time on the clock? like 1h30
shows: 8h44
